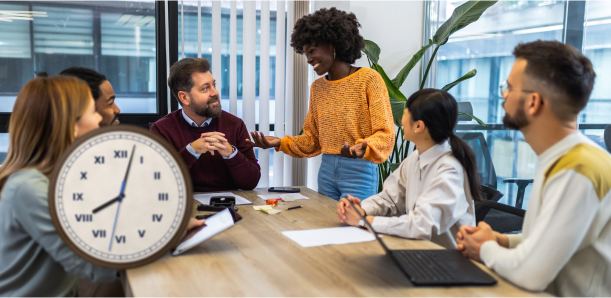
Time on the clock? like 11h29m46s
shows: 8h02m32s
